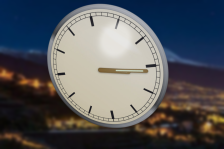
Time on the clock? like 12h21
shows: 3h16
